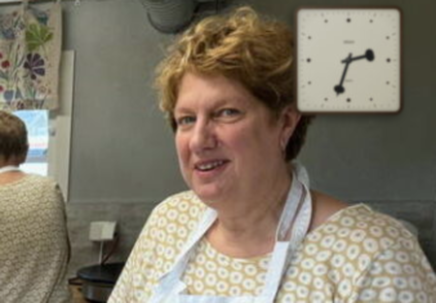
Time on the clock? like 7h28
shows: 2h33
